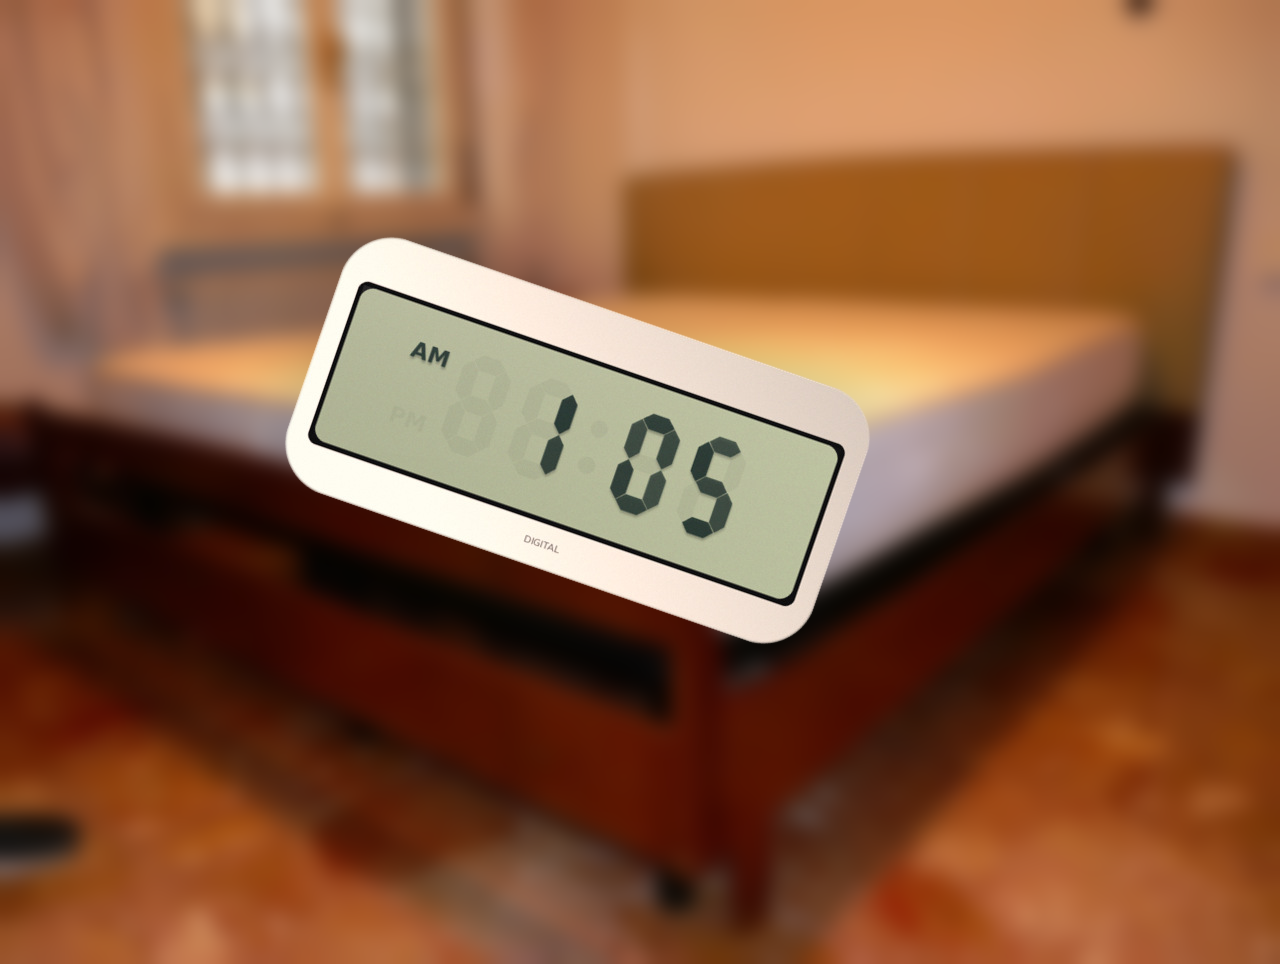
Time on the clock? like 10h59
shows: 1h05
